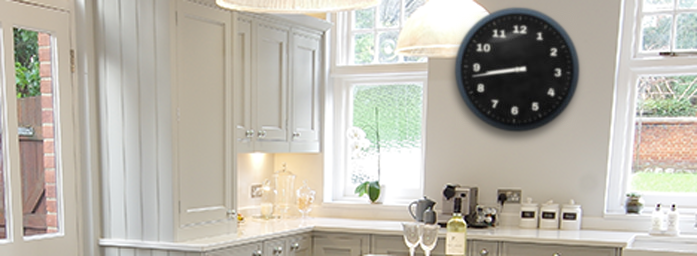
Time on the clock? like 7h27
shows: 8h43
